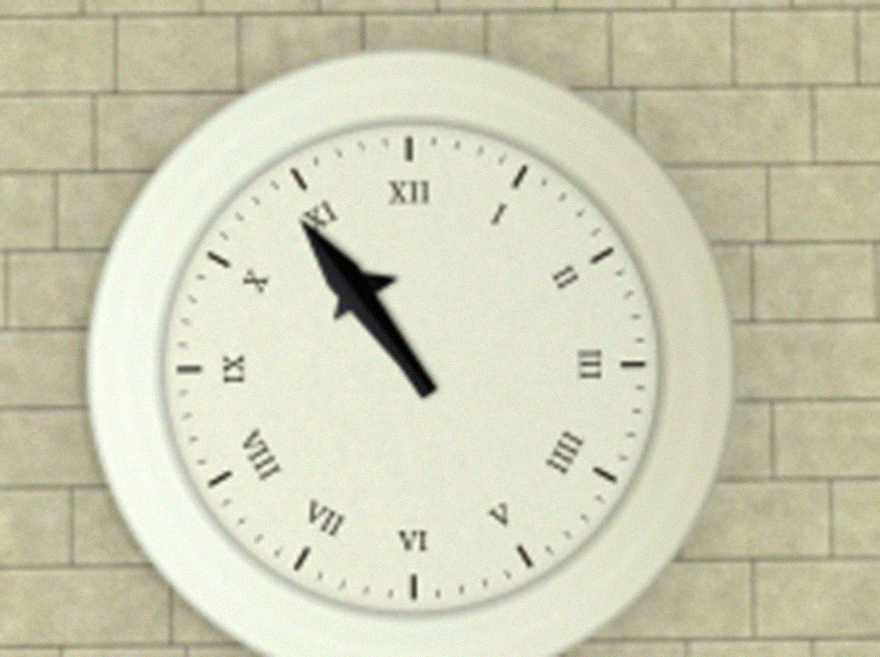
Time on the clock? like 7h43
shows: 10h54
